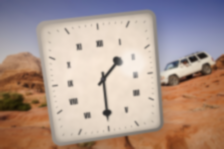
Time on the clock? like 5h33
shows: 1h30
